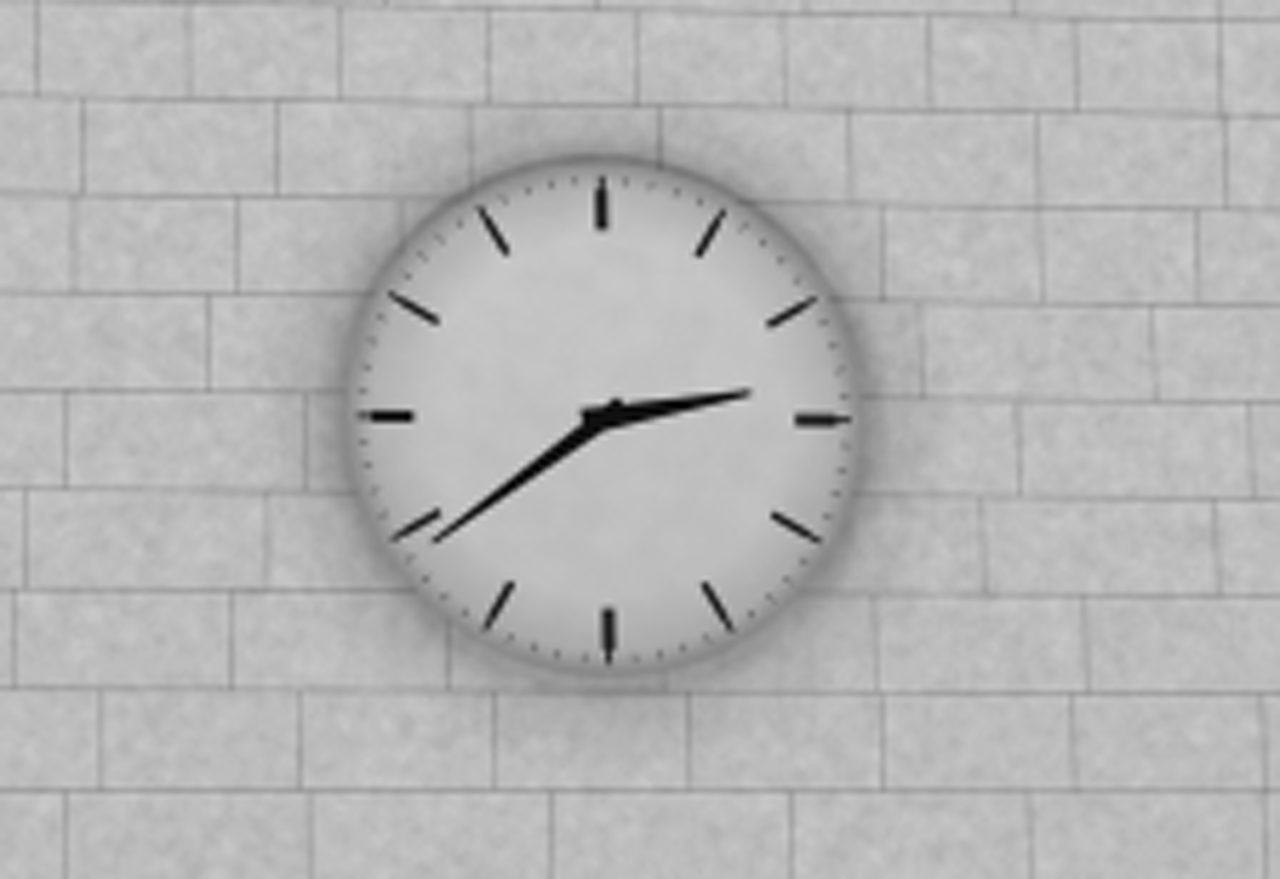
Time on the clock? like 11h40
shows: 2h39
